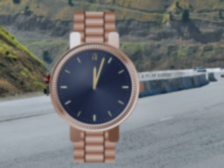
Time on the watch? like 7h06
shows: 12h03
